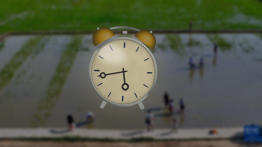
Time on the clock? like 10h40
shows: 5h43
